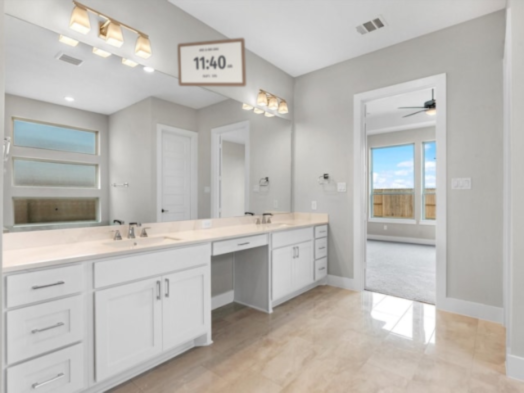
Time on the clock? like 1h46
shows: 11h40
